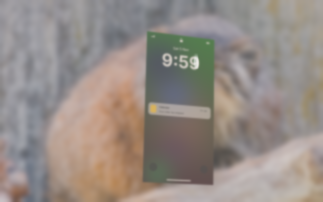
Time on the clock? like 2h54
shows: 9h59
